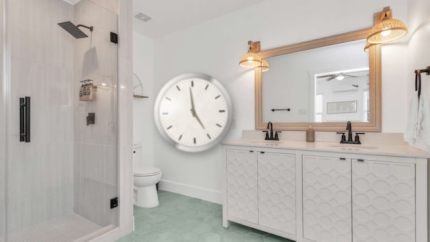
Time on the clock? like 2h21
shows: 4h59
